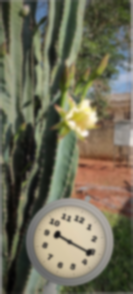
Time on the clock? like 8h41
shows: 9h16
